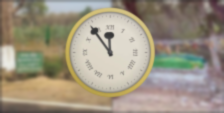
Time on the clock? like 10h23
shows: 11h54
